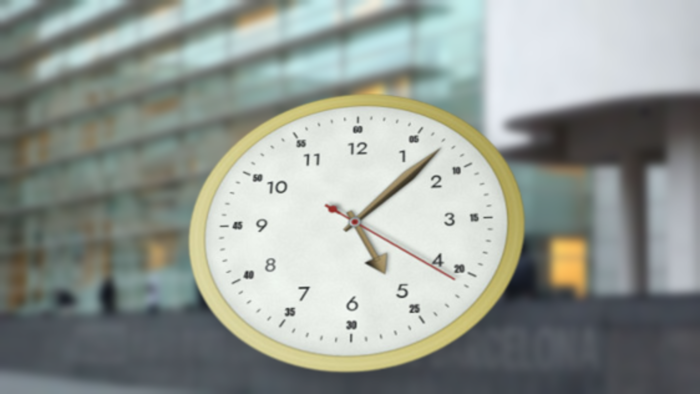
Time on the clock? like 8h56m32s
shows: 5h07m21s
